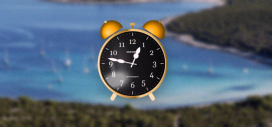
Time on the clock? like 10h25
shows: 12h47
